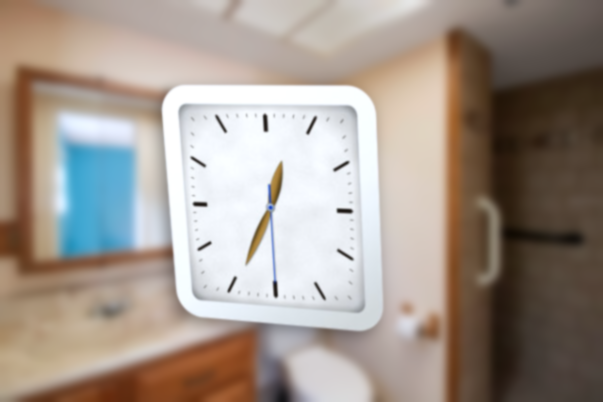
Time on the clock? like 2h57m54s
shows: 12h34m30s
